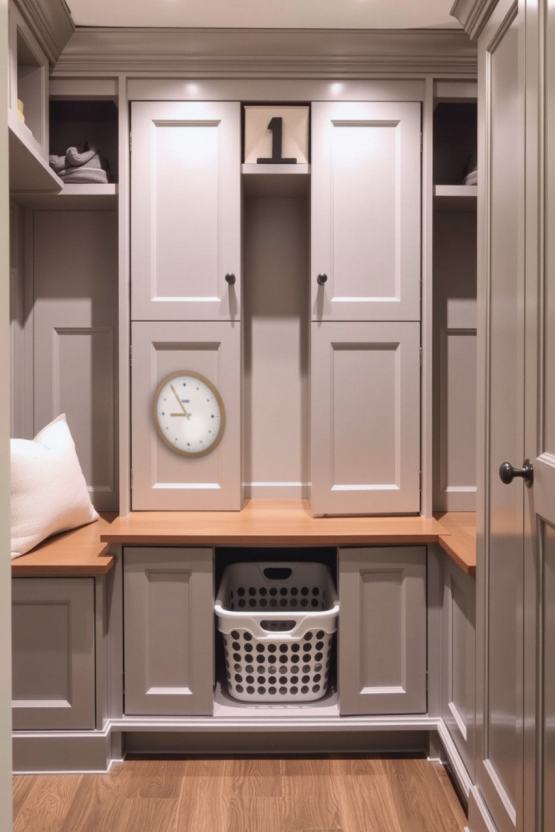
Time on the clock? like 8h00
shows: 8h55
